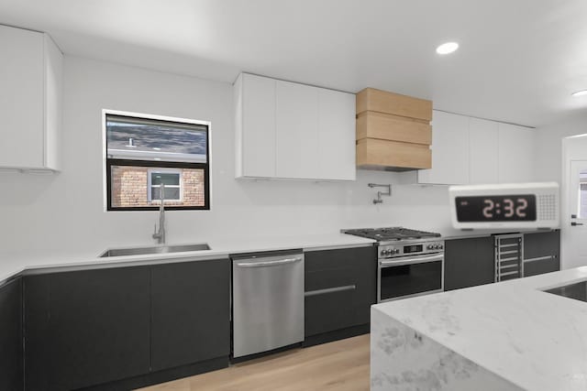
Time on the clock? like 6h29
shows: 2h32
